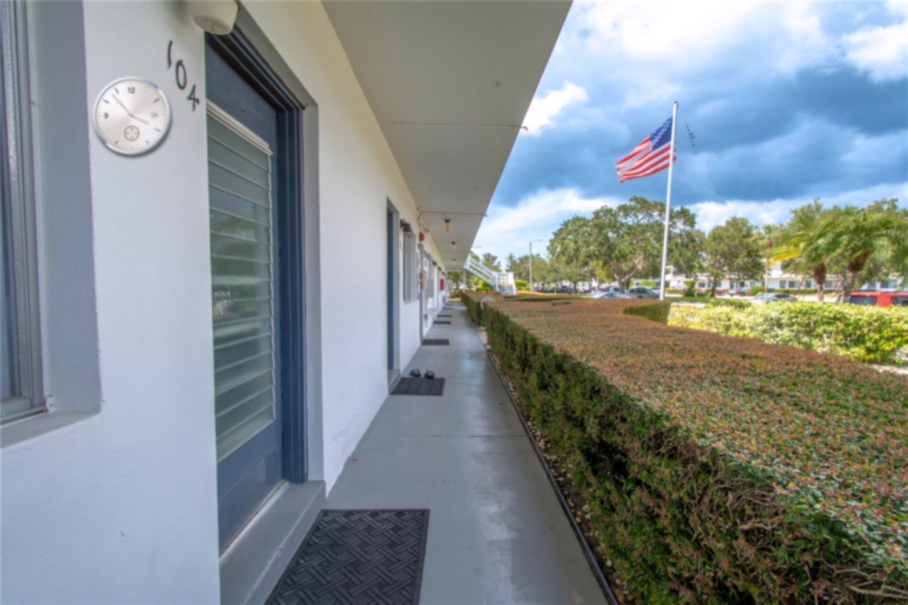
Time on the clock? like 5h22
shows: 3h53
